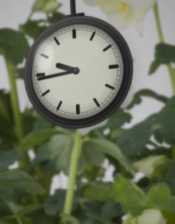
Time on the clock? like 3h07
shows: 9h44
